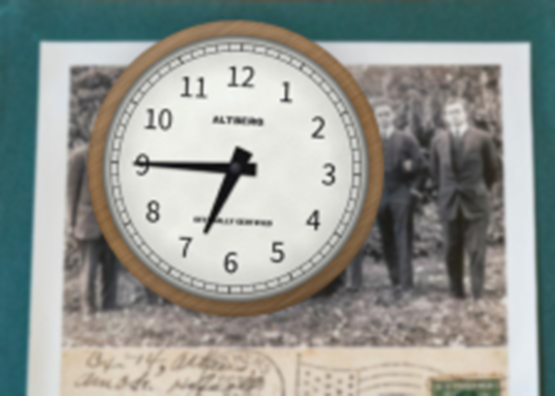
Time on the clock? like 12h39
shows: 6h45
